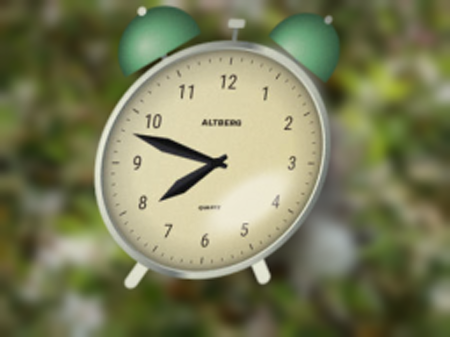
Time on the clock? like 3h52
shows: 7h48
